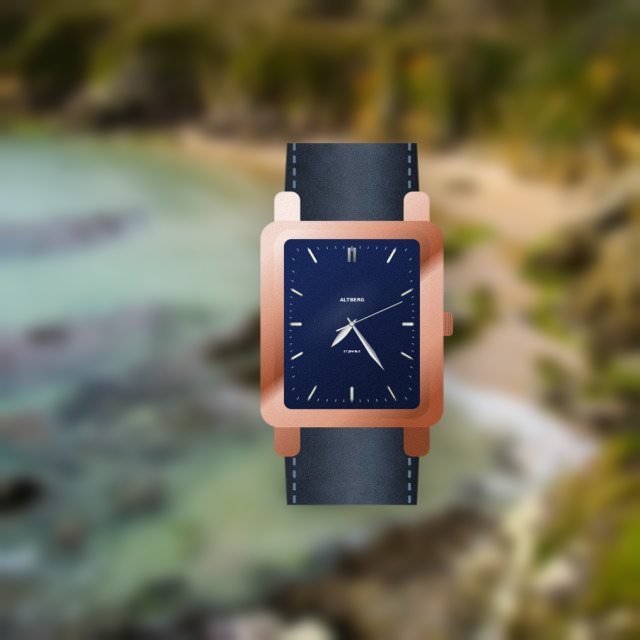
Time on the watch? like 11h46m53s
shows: 7h24m11s
